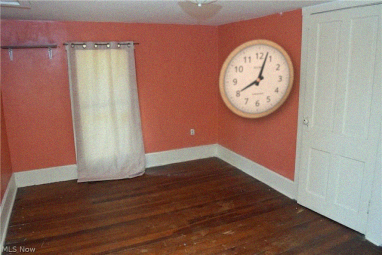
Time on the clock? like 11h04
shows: 8h03
